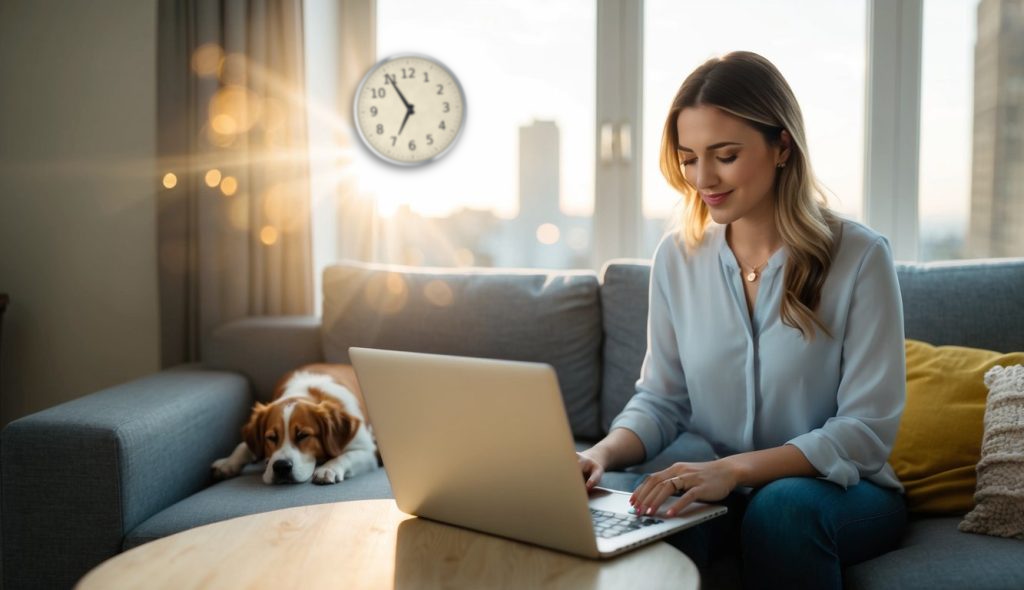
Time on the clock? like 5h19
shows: 6h55
